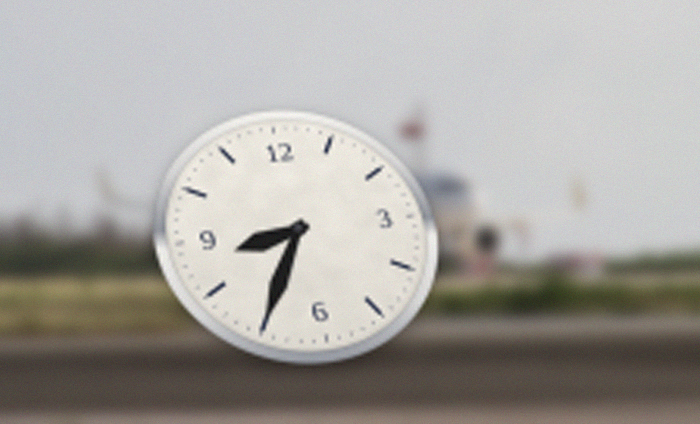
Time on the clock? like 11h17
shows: 8h35
